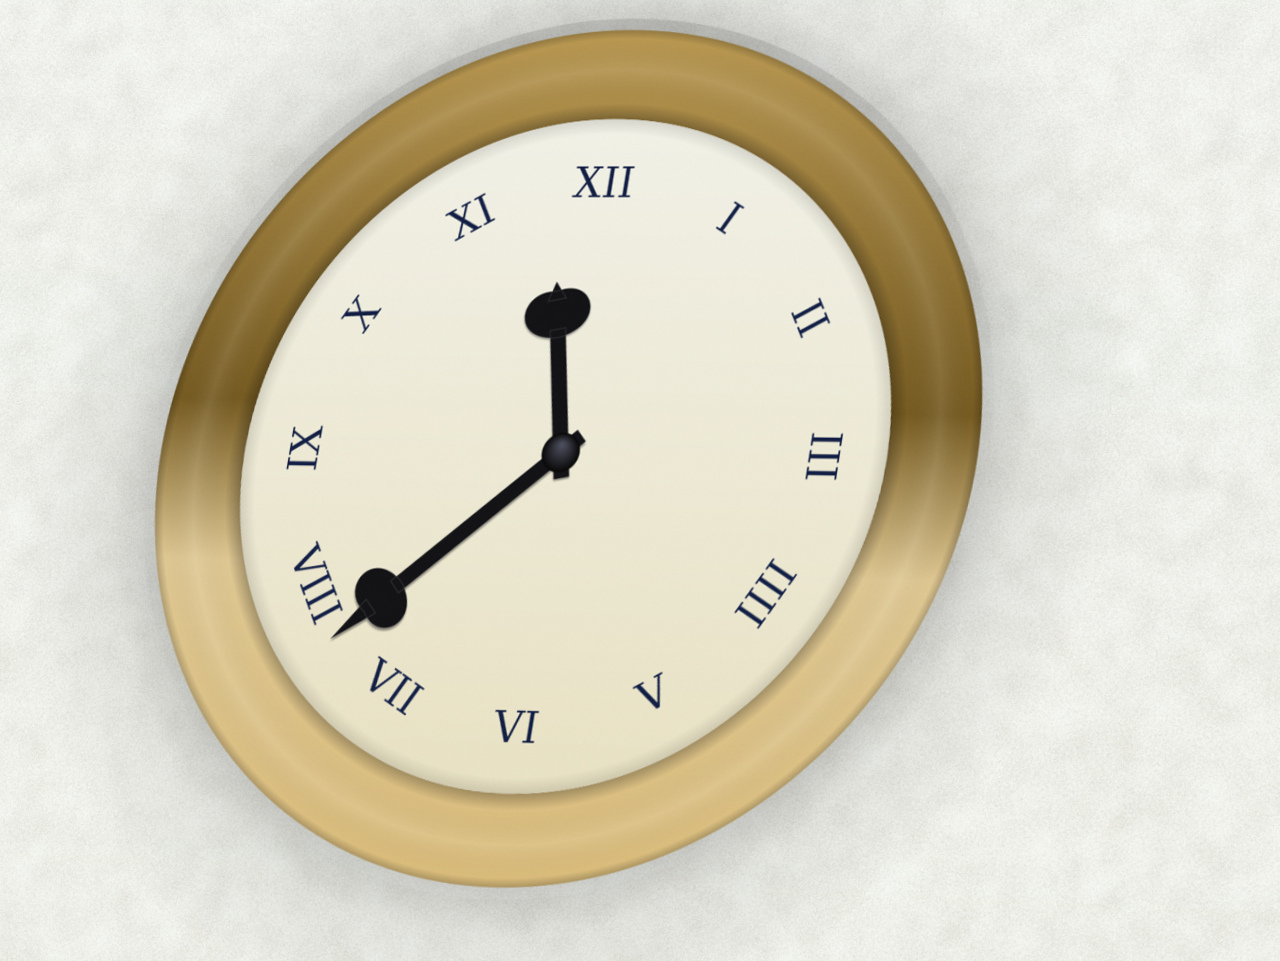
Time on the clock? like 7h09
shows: 11h38
